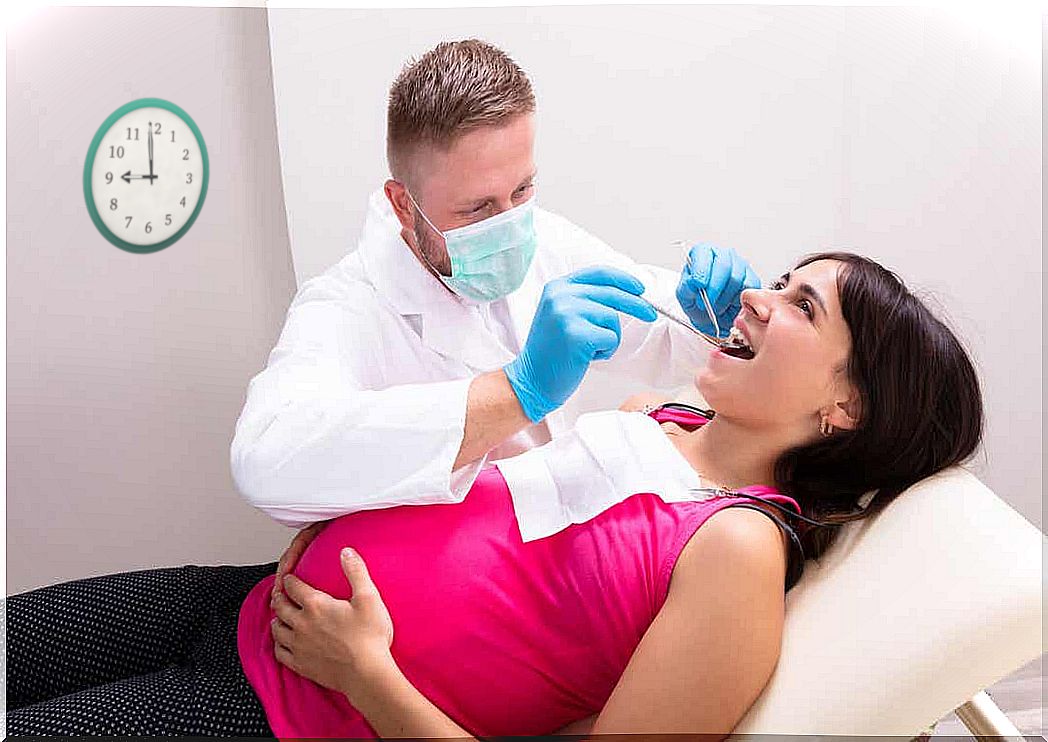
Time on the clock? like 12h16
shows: 8h59
